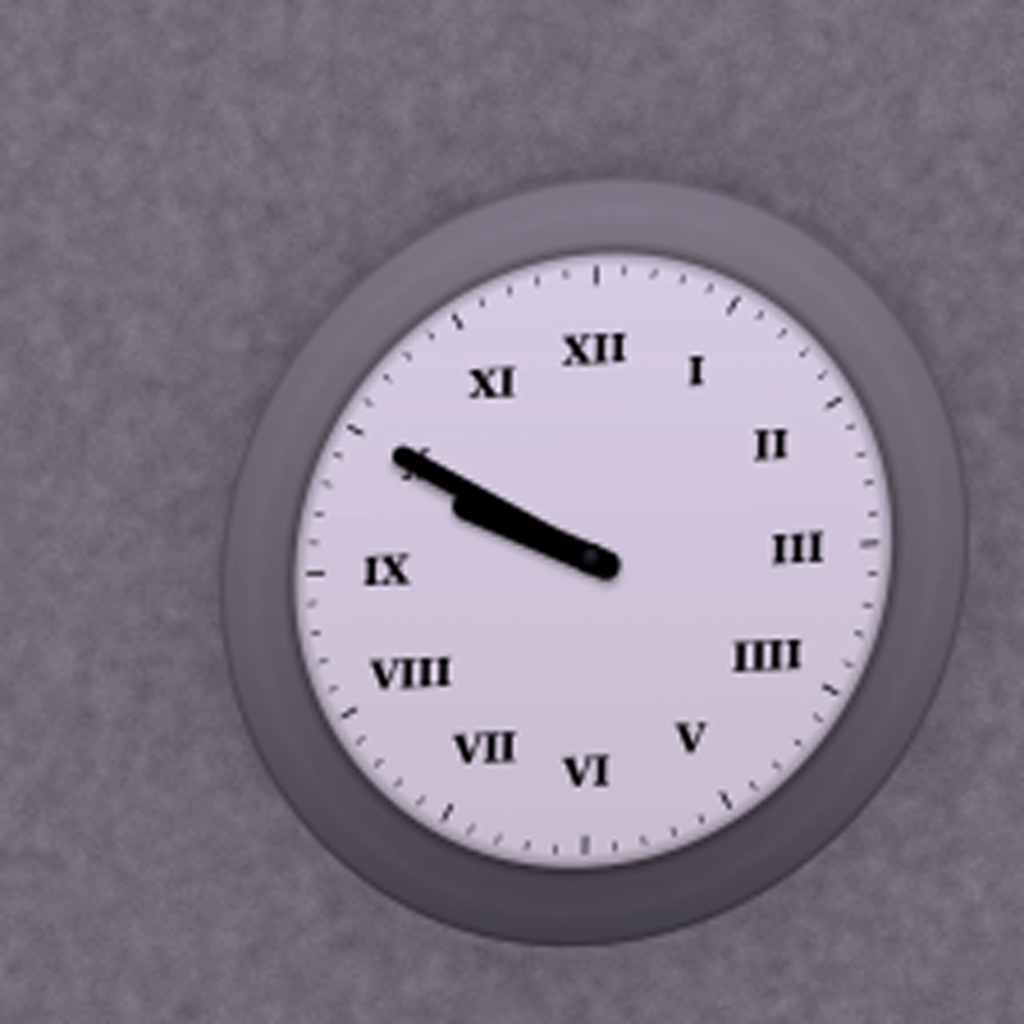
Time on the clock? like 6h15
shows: 9h50
